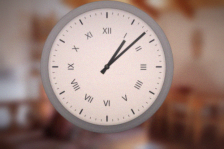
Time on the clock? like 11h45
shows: 1h08
